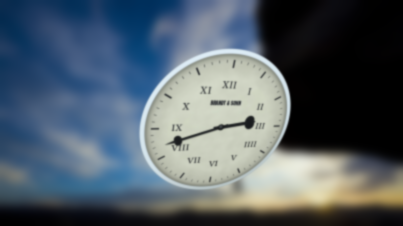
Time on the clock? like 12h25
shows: 2h42
